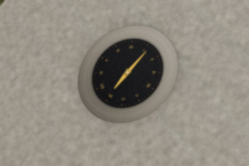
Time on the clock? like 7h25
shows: 7h06
